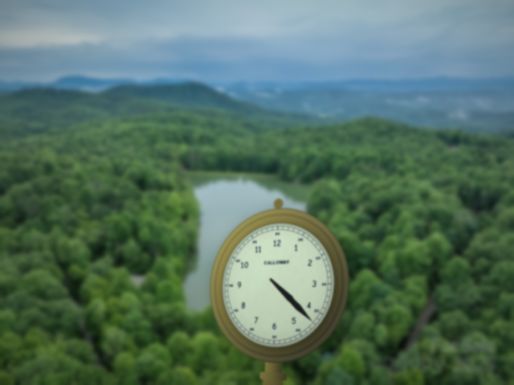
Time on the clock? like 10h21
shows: 4h22
